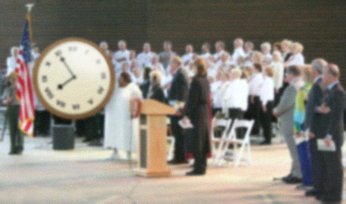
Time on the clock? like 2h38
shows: 7h55
